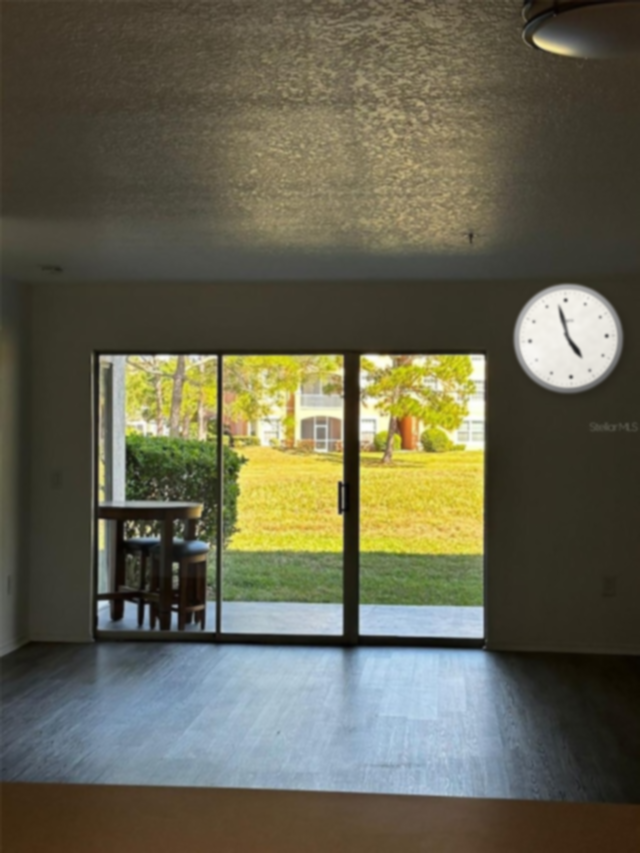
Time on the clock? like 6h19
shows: 4h58
